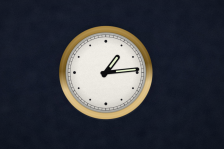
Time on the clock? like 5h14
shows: 1h14
